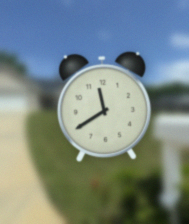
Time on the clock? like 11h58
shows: 11h40
